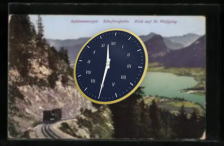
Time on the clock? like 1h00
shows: 11h30
